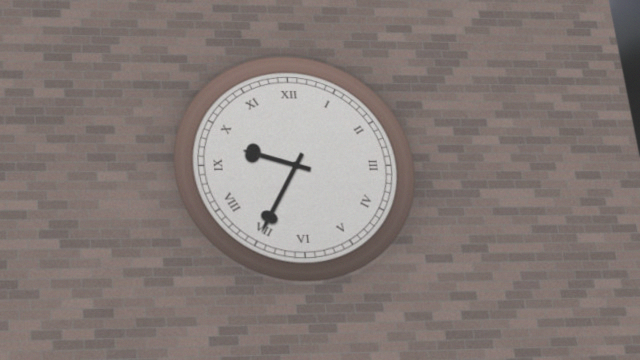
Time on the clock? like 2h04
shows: 9h35
